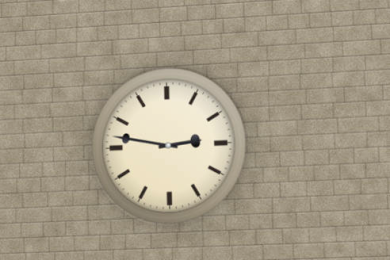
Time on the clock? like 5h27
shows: 2h47
